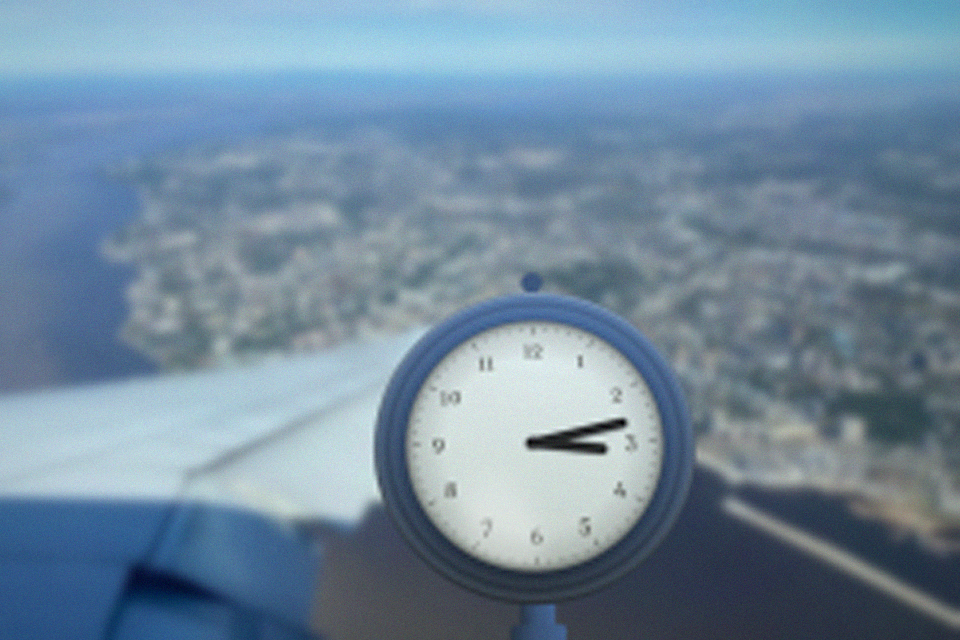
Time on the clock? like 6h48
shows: 3h13
